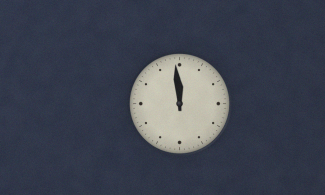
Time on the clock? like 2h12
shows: 11h59
